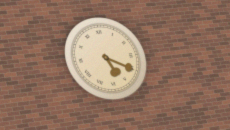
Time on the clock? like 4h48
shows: 5h20
